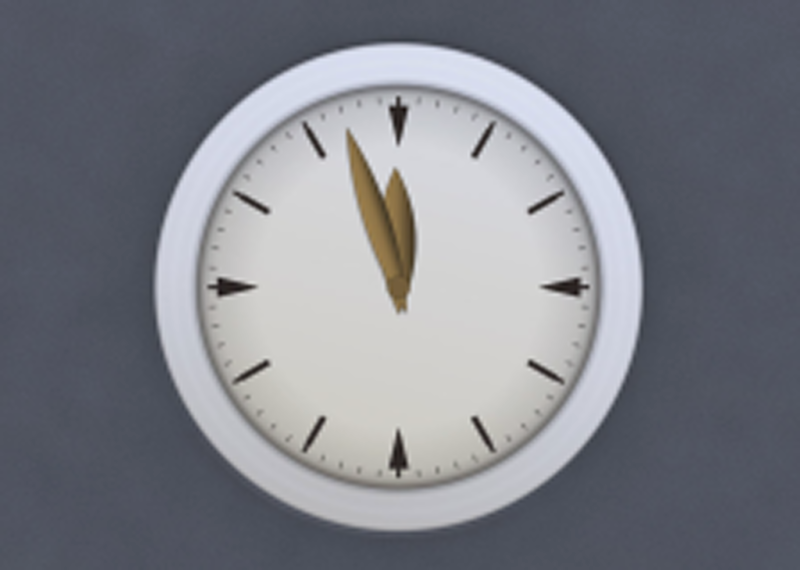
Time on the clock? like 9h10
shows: 11h57
